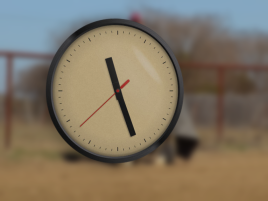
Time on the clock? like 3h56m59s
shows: 11h26m38s
